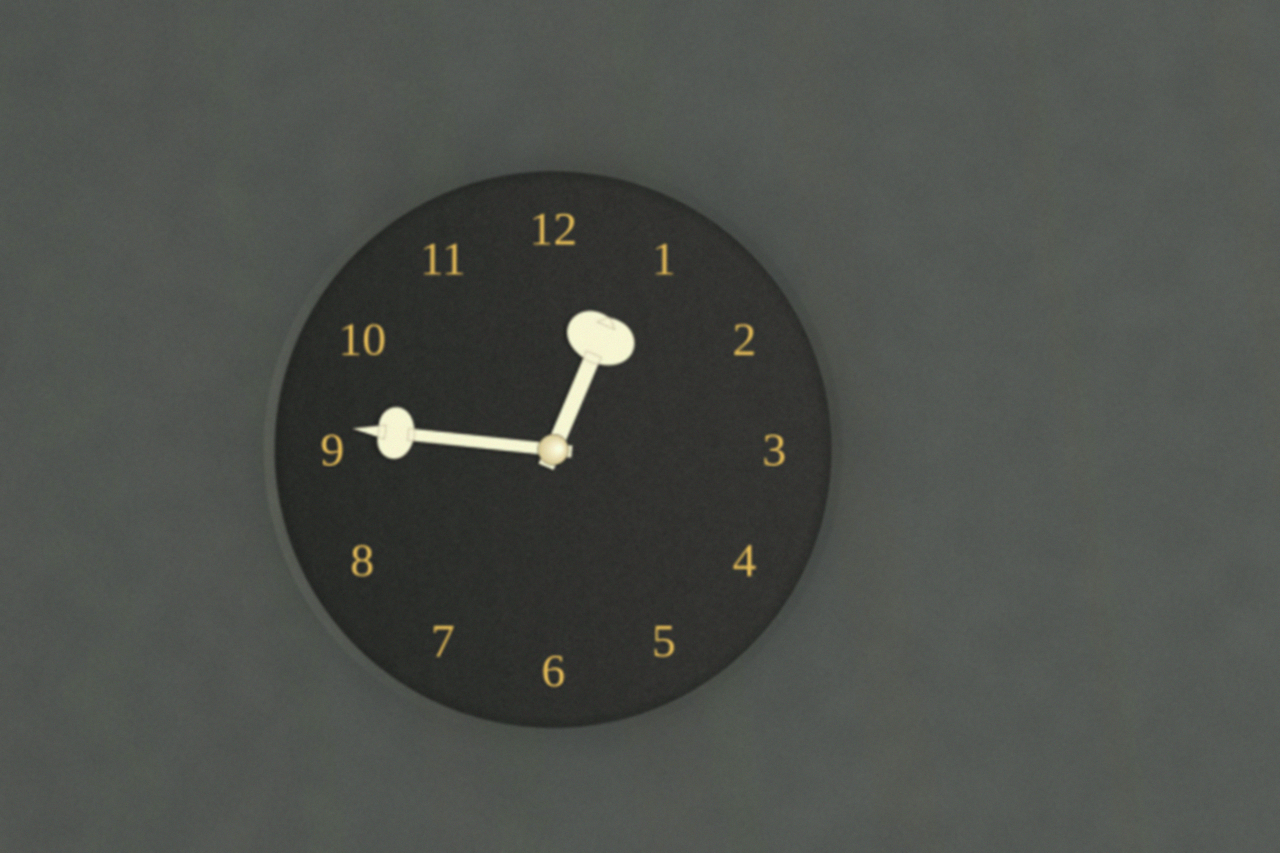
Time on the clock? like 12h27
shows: 12h46
